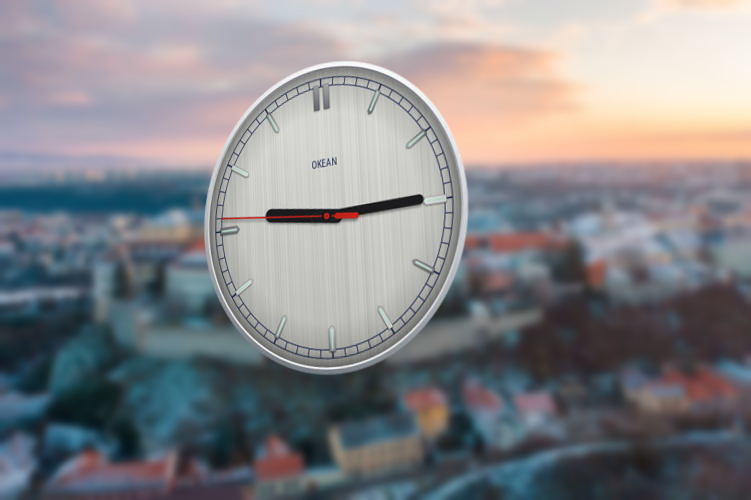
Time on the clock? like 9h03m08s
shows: 9h14m46s
